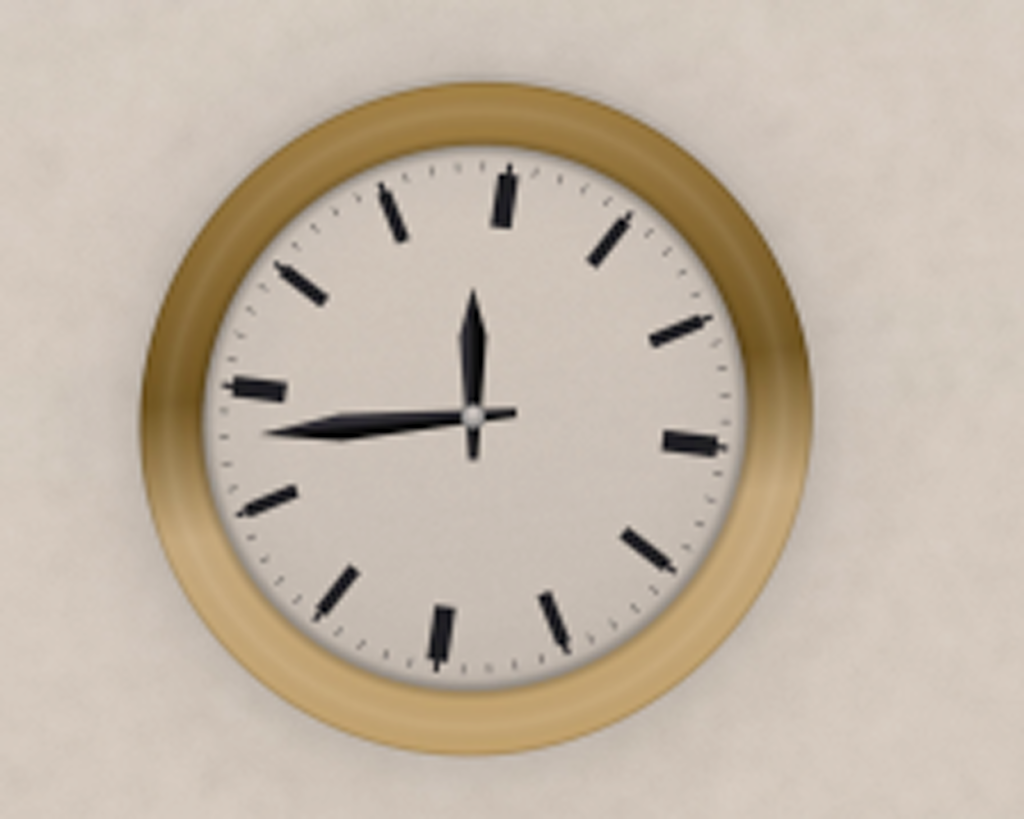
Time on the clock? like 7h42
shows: 11h43
